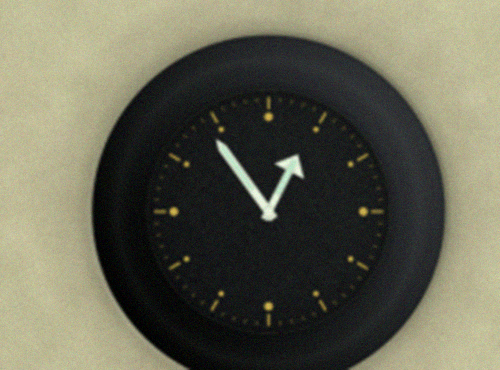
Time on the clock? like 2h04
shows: 12h54
